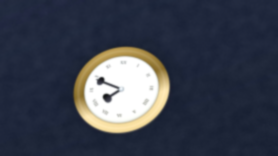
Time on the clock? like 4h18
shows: 7h49
